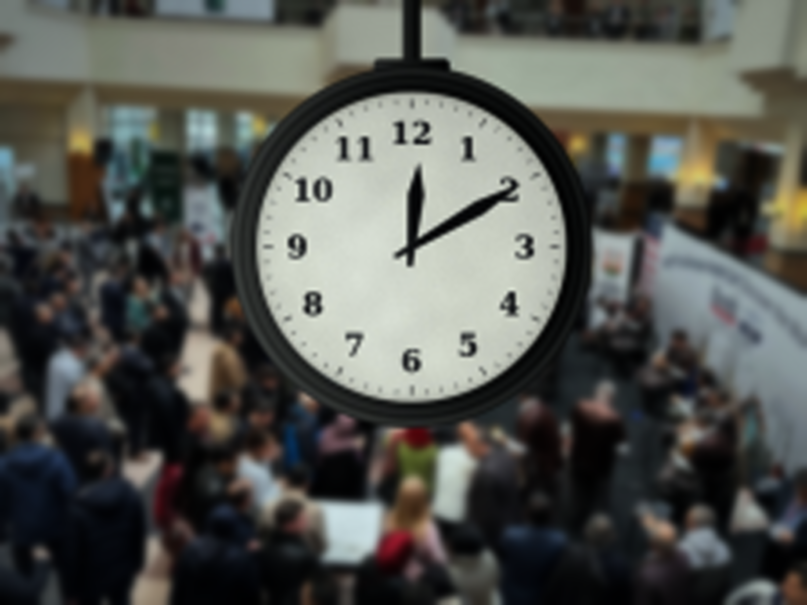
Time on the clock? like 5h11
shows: 12h10
